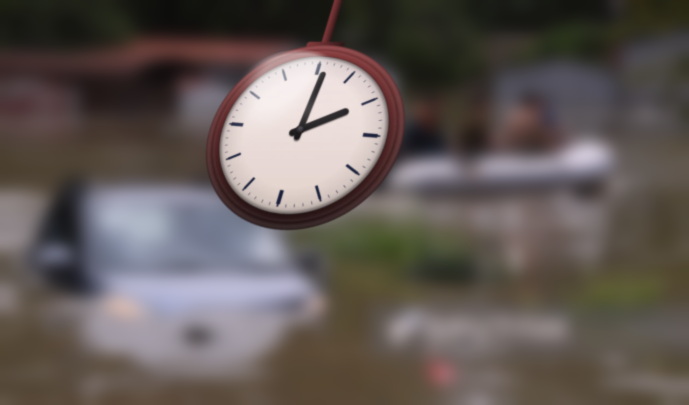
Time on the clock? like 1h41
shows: 2h01
